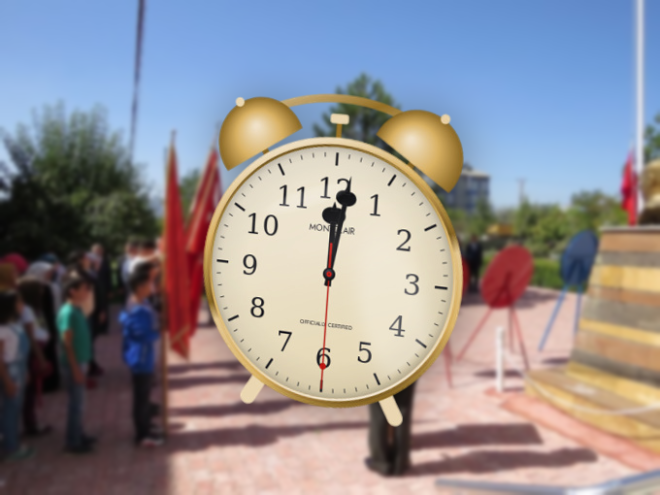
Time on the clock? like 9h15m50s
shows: 12h01m30s
